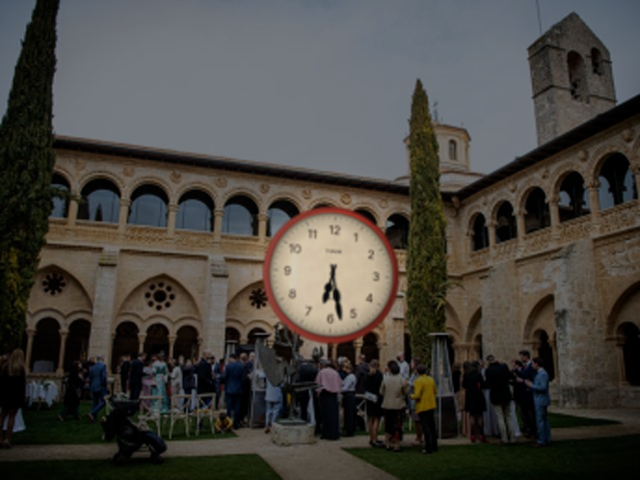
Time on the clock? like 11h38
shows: 6h28
